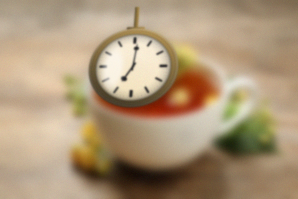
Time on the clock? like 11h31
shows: 7h01
